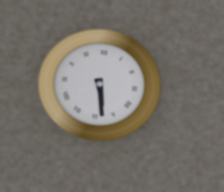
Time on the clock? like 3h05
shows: 5h28
